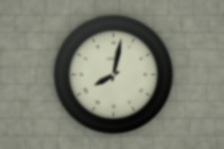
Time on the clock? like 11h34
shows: 8h02
